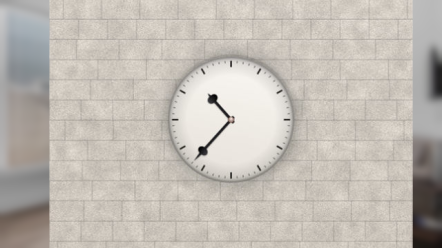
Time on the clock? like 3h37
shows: 10h37
